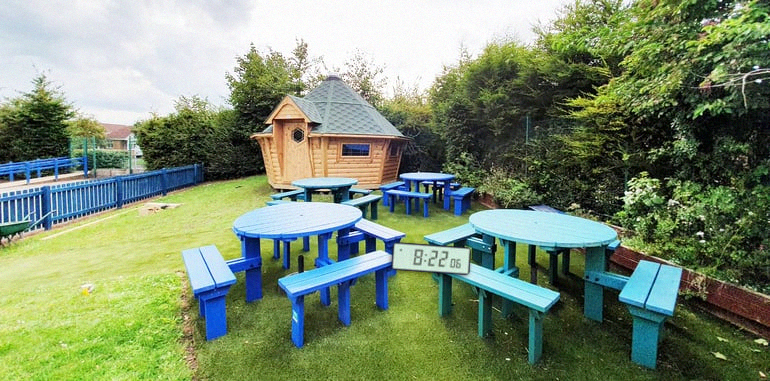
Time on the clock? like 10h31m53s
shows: 8h22m06s
